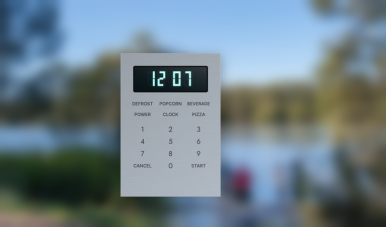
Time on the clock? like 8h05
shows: 12h07
